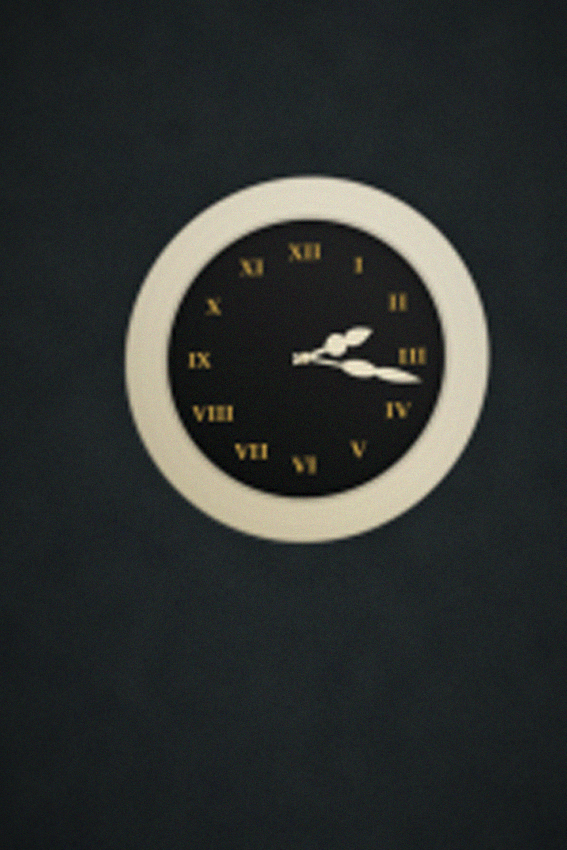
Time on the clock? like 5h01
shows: 2h17
